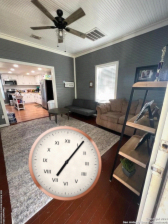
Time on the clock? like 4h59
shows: 7h06
